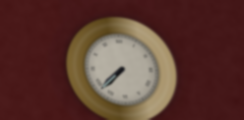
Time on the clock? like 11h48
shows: 7h38
